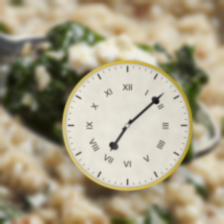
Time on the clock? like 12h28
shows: 7h08
